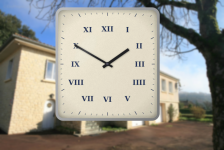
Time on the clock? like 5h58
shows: 1h50
